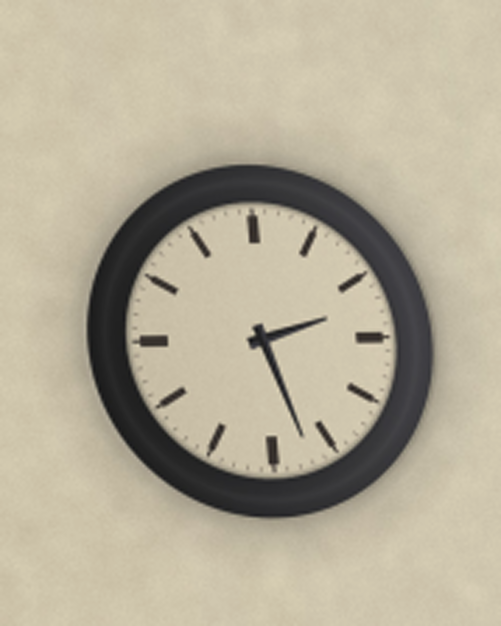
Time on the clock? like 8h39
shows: 2h27
